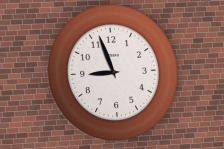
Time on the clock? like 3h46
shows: 8h57
